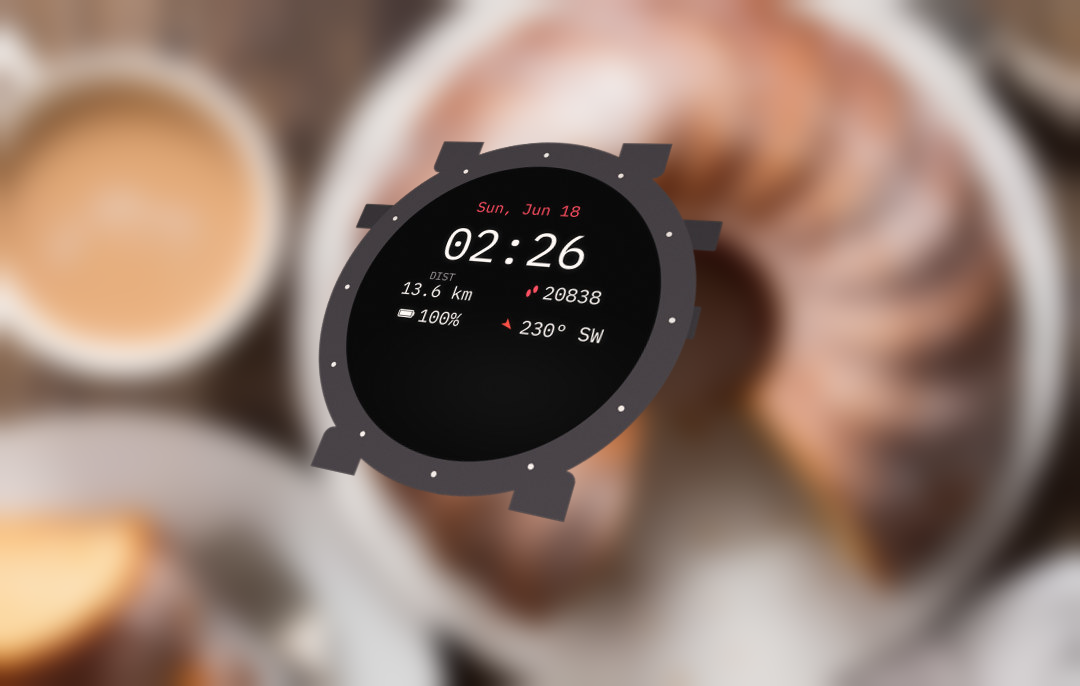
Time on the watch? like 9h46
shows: 2h26
